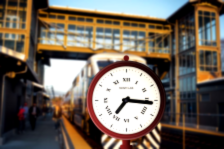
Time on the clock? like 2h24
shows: 7h16
